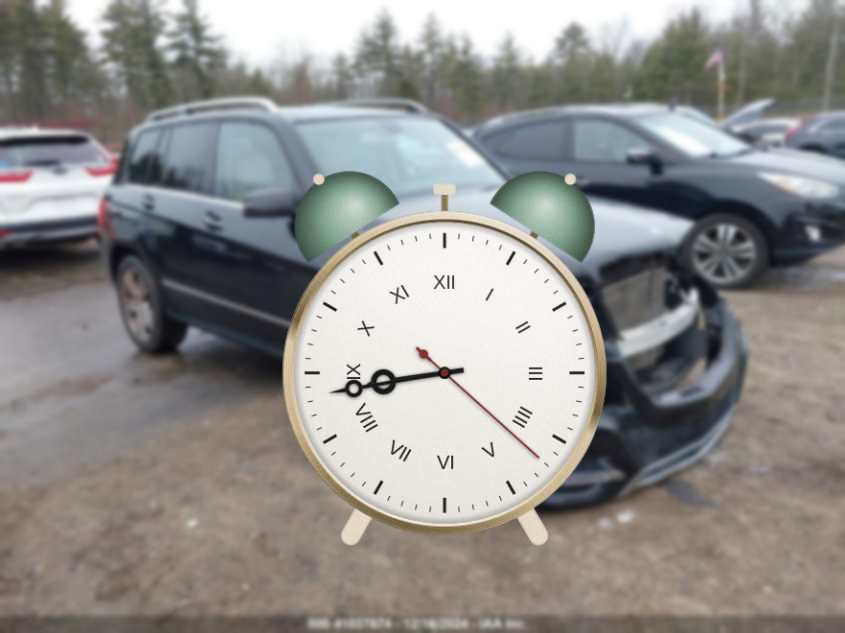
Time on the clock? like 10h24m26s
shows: 8h43m22s
